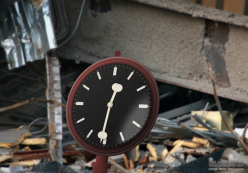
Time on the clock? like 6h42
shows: 12h31
